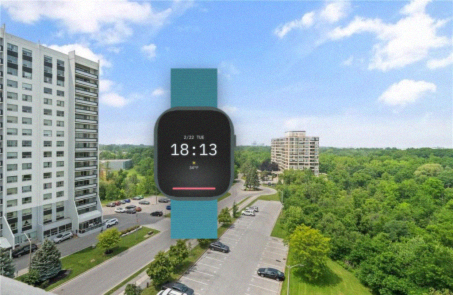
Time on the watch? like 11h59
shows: 18h13
